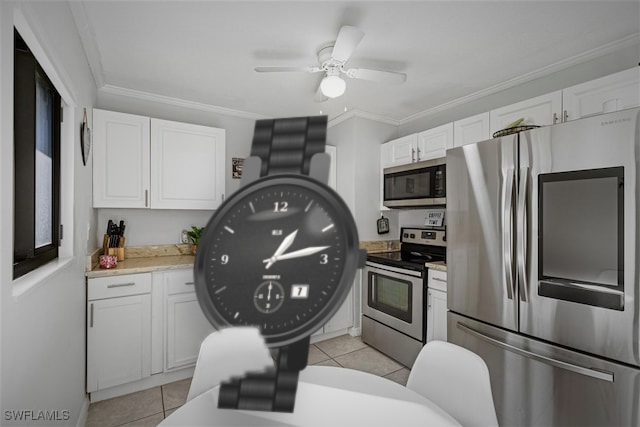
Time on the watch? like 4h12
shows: 1h13
